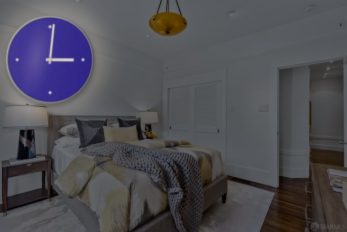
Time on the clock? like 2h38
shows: 3h01
